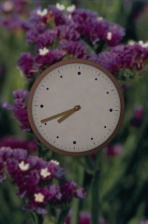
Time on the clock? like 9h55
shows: 7h41
